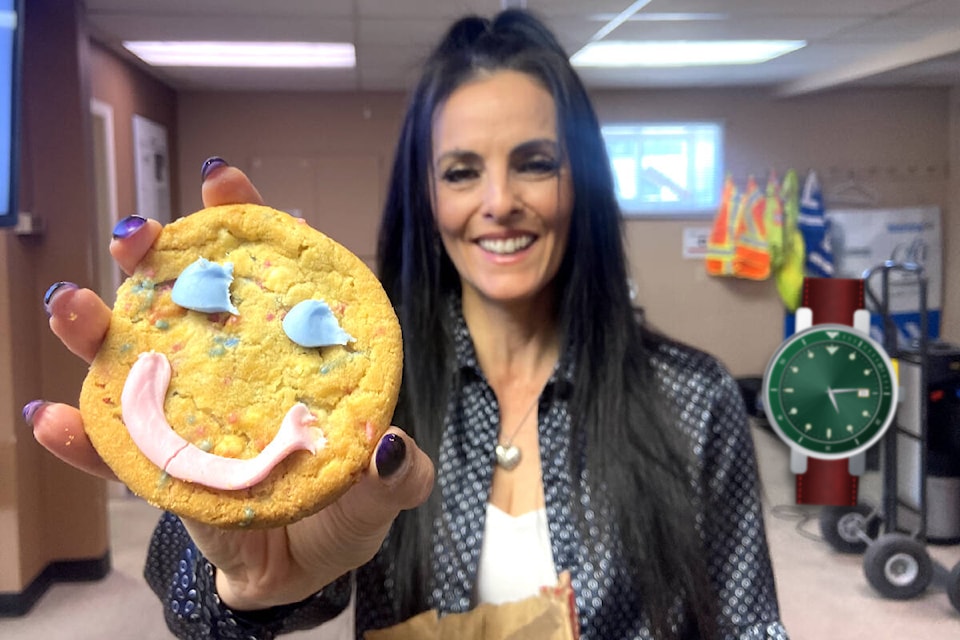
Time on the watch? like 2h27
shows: 5h14
